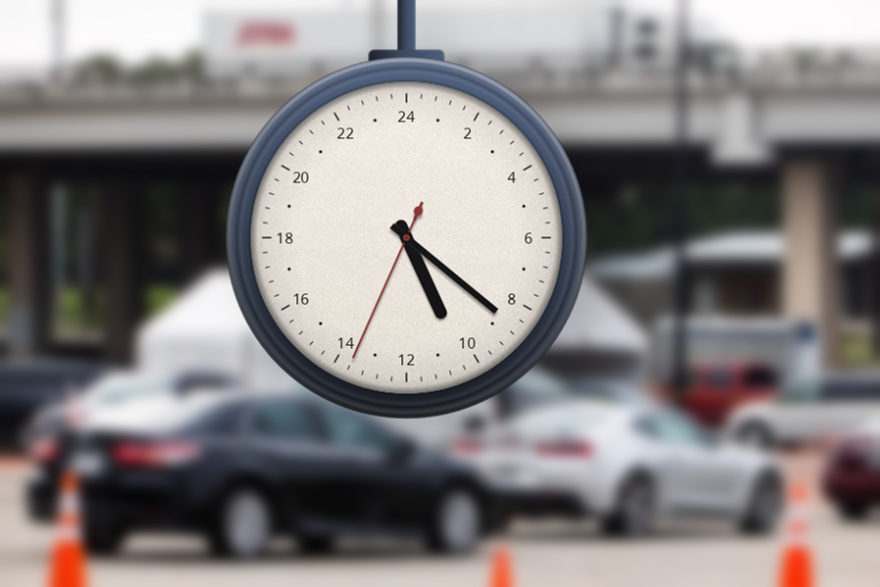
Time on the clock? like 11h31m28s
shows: 10h21m34s
